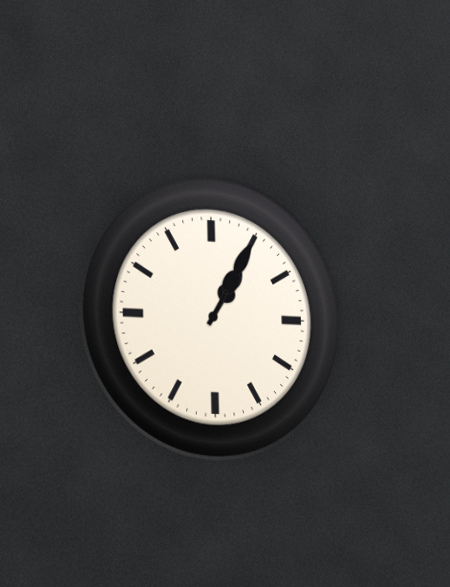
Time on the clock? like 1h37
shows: 1h05
